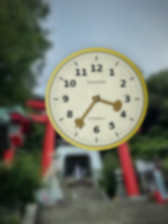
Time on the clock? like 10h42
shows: 3h36
